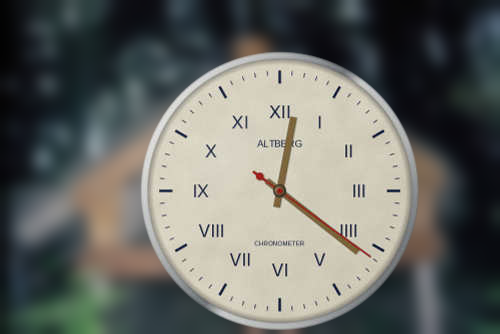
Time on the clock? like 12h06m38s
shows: 12h21m21s
